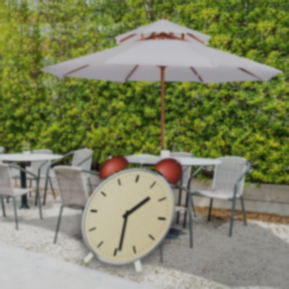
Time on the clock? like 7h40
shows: 1h29
